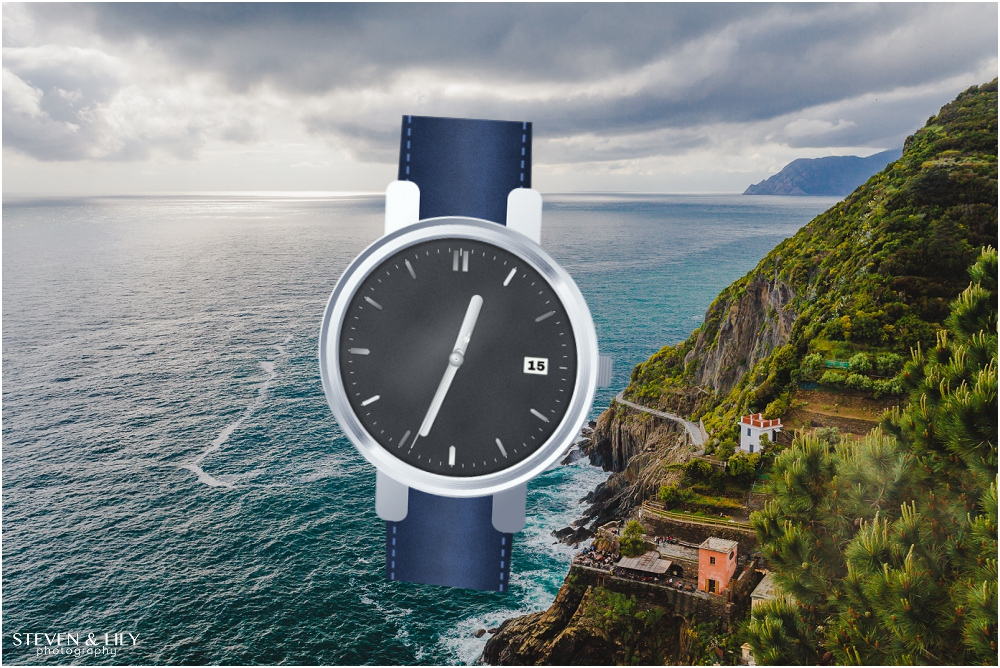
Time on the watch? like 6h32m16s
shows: 12h33m34s
